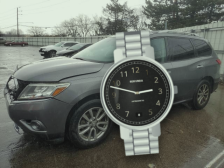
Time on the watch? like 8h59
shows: 2h48
